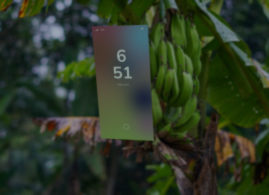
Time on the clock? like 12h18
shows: 6h51
